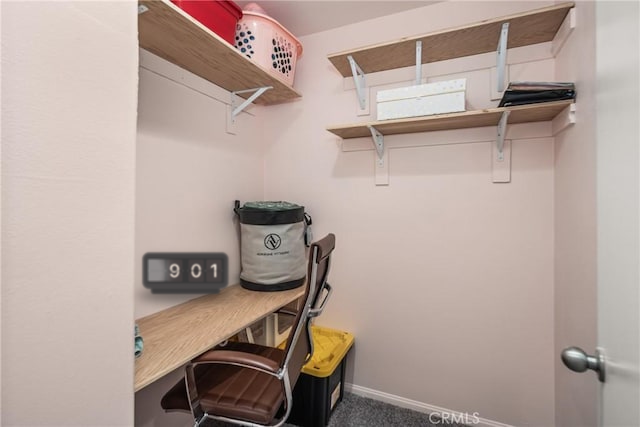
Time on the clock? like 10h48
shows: 9h01
